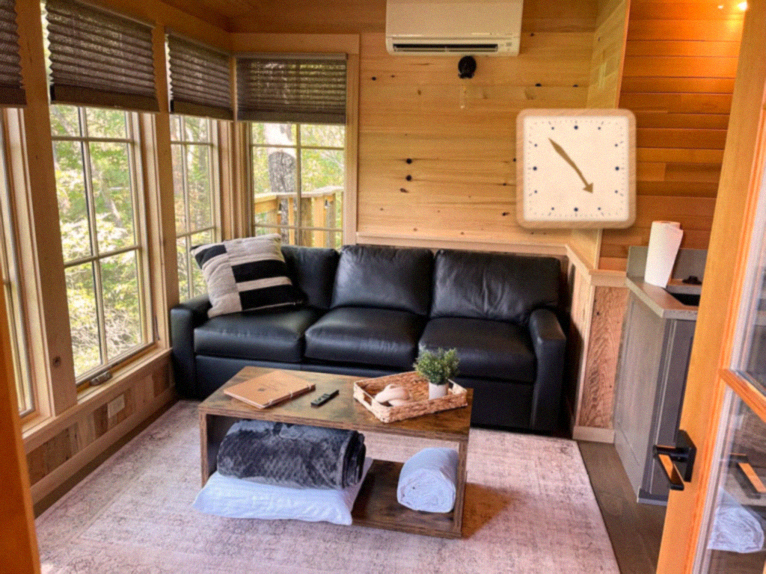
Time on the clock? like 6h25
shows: 4h53
